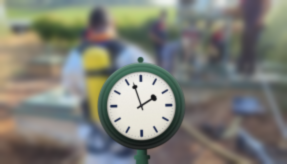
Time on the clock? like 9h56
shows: 1h57
